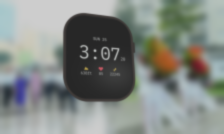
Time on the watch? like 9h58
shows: 3h07
